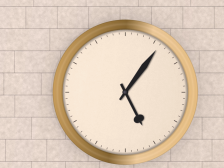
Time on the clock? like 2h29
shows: 5h06
